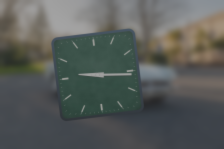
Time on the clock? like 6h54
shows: 9h16
